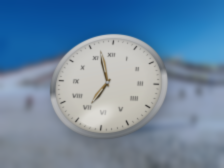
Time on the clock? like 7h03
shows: 6h57
